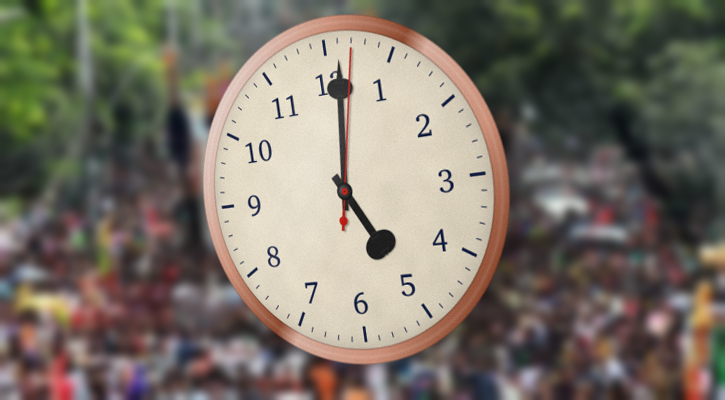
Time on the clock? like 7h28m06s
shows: 5h01m02s
